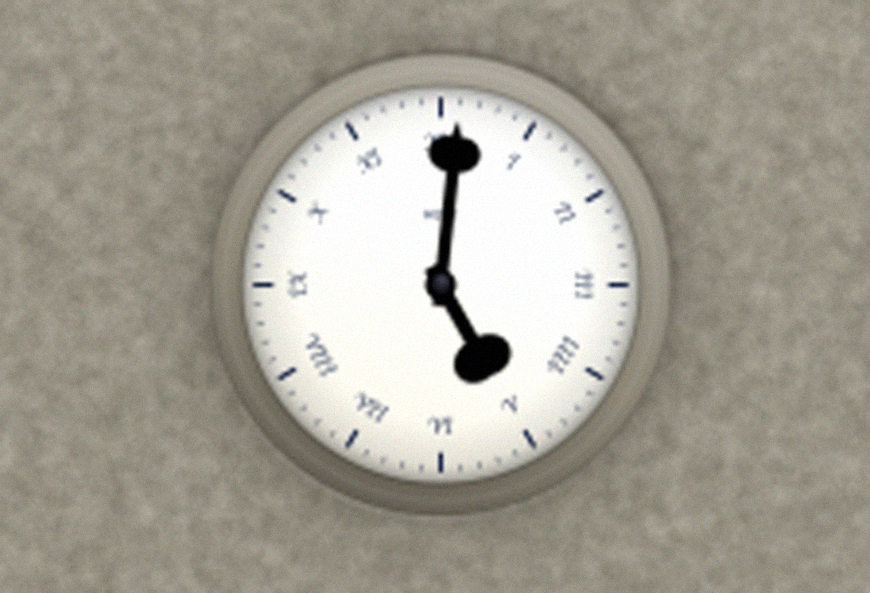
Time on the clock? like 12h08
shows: 5h01
